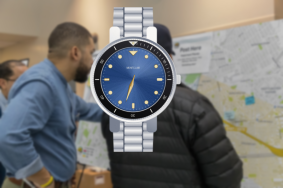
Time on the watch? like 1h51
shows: 6h33
